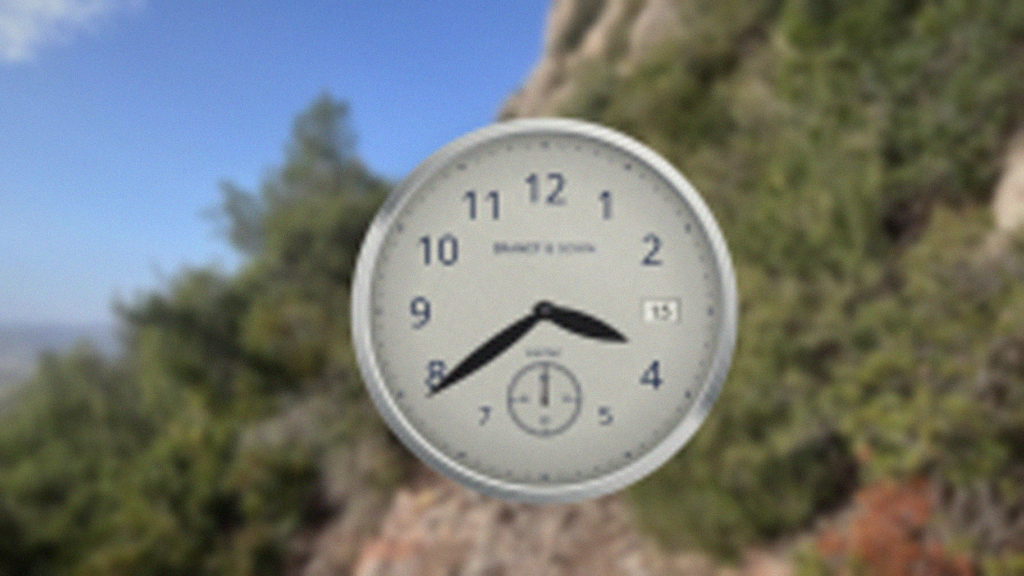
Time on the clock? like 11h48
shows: 3h39
